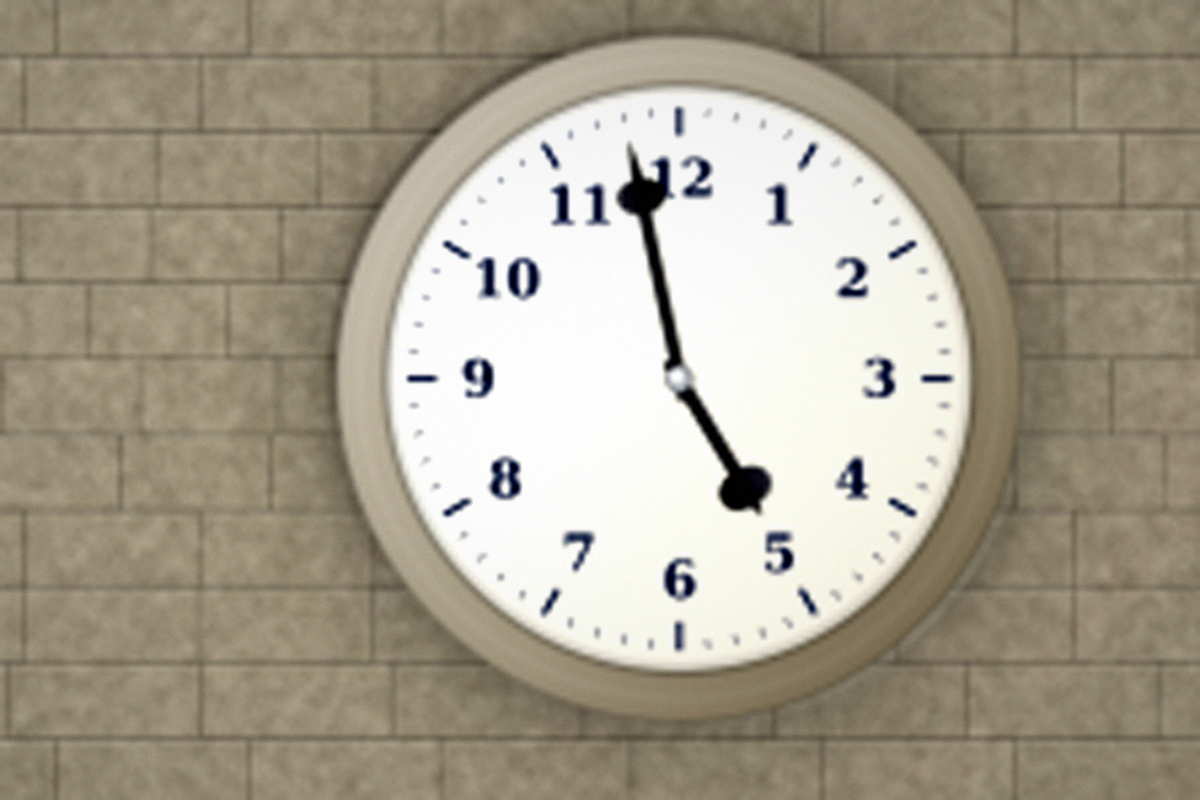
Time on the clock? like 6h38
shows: 4h58
